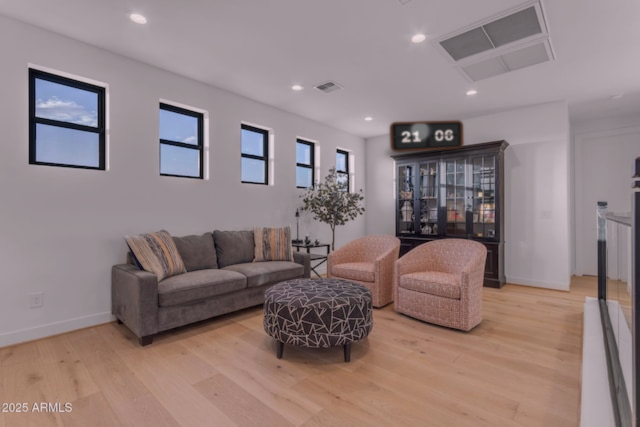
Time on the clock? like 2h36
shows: 21h06
